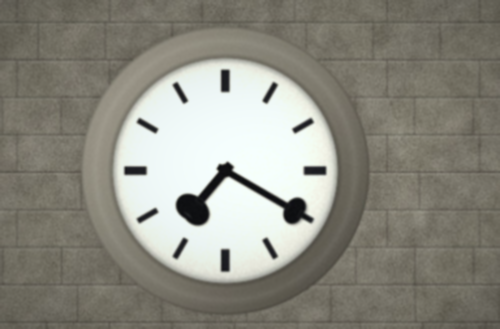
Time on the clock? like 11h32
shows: 7h20
